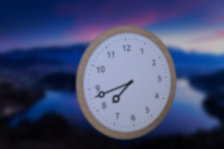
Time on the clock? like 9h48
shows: 7h43
